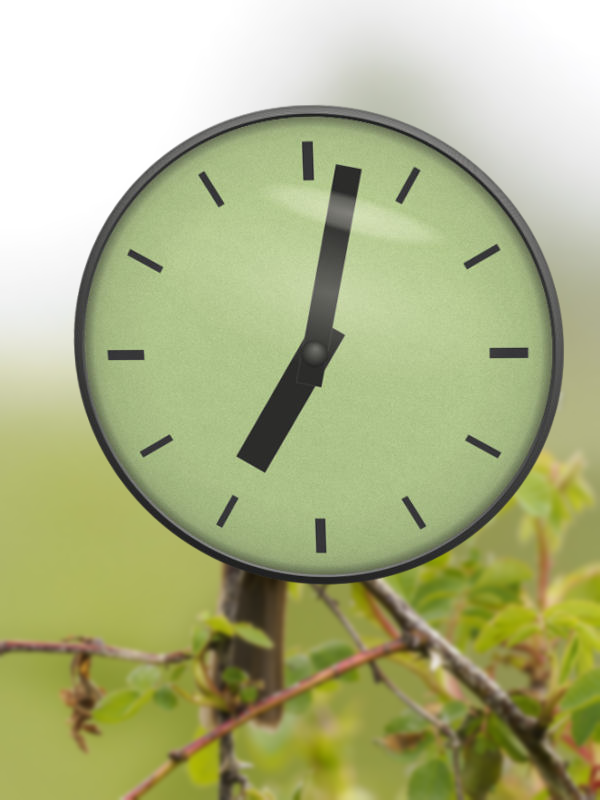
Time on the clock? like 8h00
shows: 7h02
